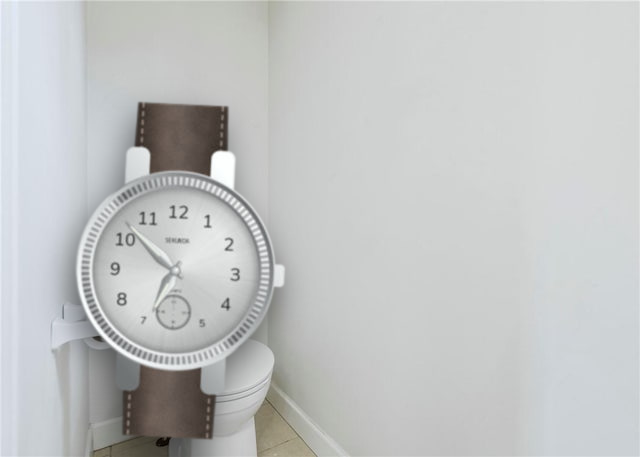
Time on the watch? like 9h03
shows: 6h52
